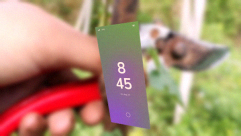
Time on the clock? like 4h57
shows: 8h45
